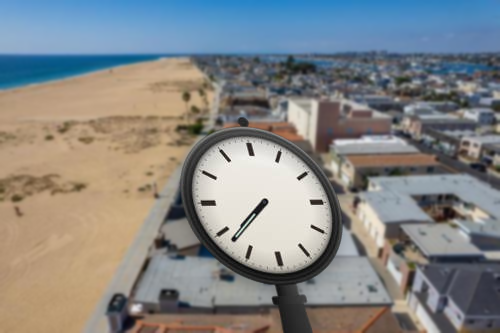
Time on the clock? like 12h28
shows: 7h38
